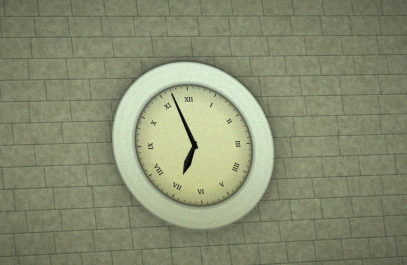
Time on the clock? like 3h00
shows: 6h57
